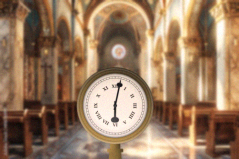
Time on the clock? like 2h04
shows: 6h02
